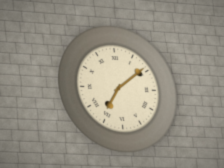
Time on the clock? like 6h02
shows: 7h09
